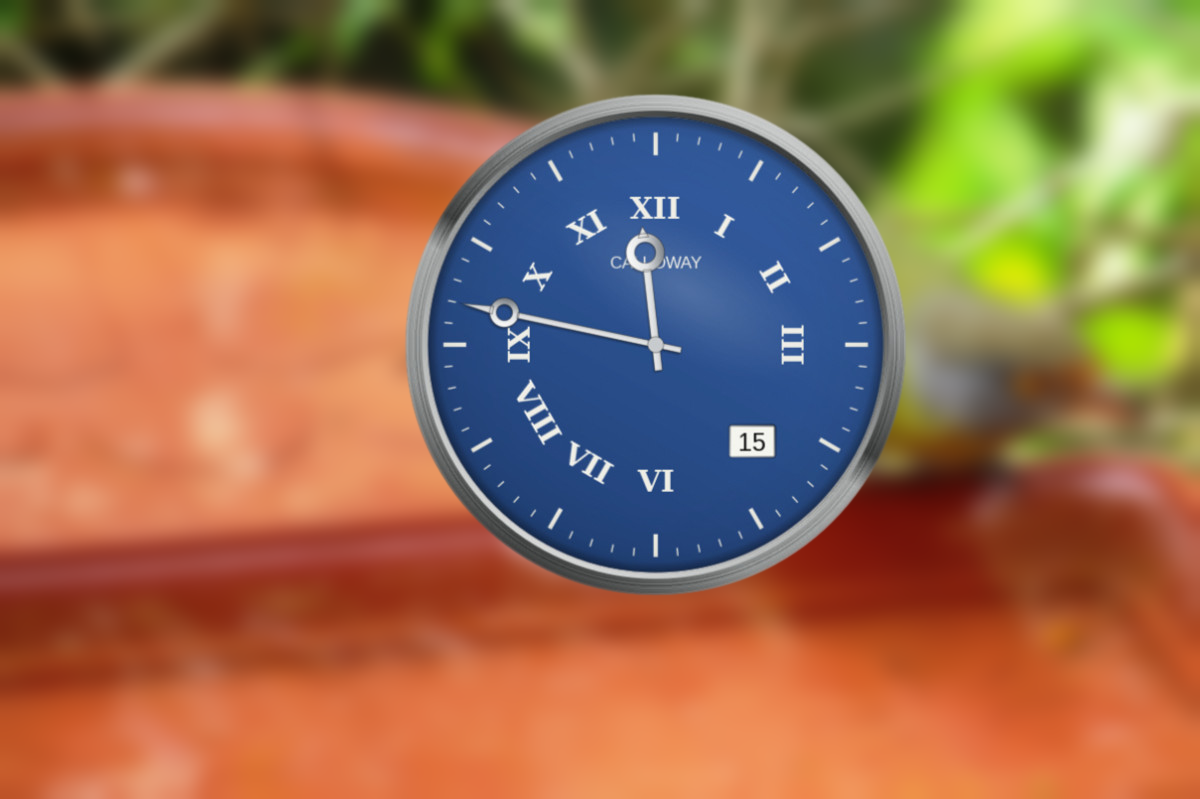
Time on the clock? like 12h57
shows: 11h47
